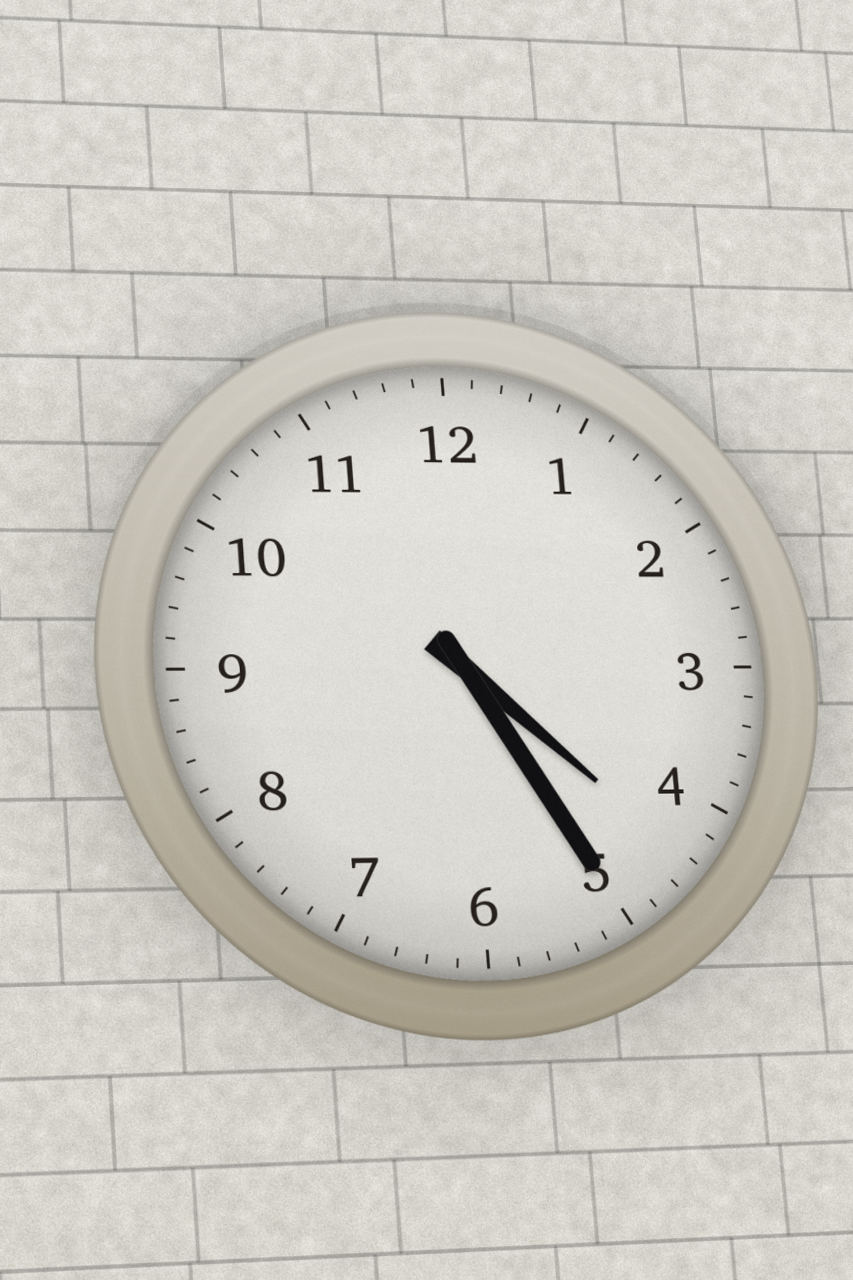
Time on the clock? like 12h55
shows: 4h25
